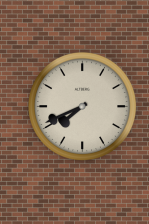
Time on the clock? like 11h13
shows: 7h41
